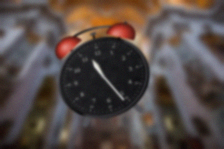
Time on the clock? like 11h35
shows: 11h26
